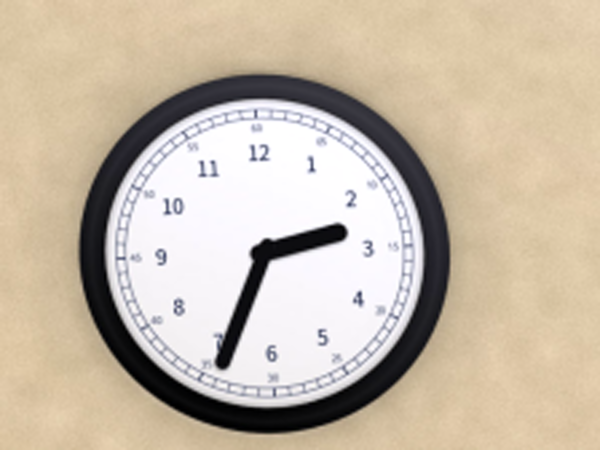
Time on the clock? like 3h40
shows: 2h34
